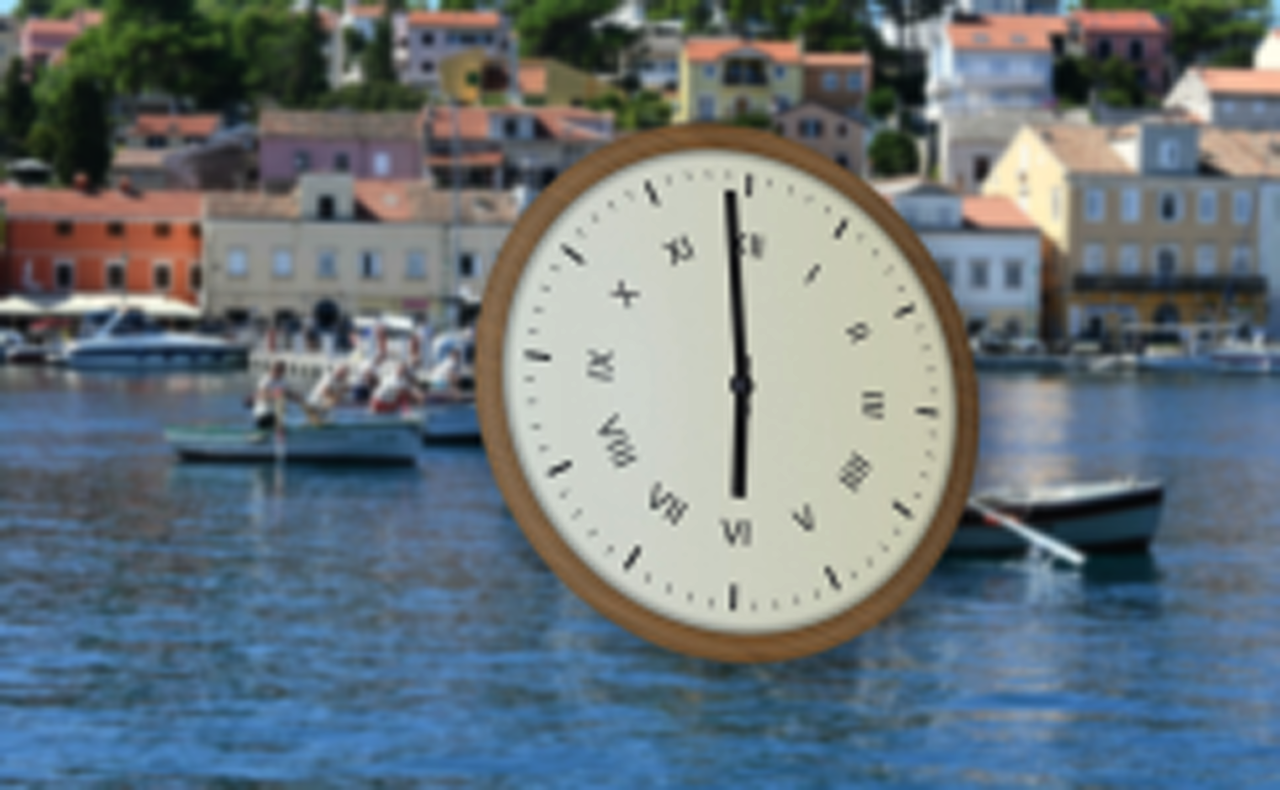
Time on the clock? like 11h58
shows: 5h59
